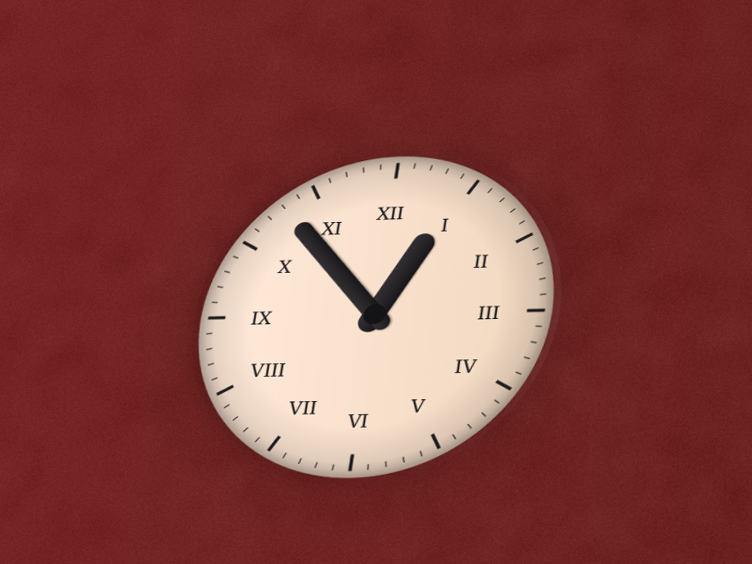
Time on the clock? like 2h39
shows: 12h53
